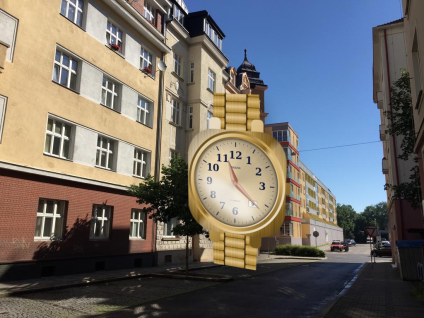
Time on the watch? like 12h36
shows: 11h22
